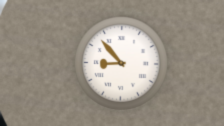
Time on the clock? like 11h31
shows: 8h53
